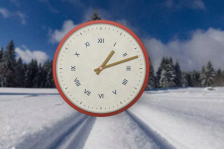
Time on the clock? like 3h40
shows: 1h12
